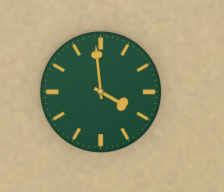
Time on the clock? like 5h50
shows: 3h59
